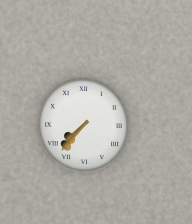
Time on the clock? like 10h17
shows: 7h37
